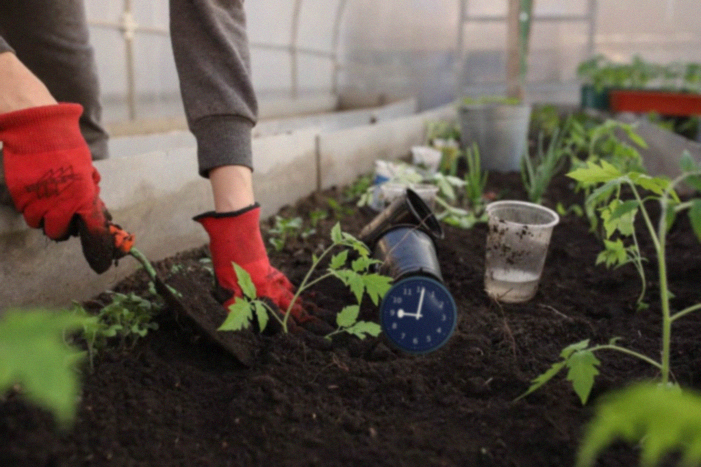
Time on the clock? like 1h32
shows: 9h01
